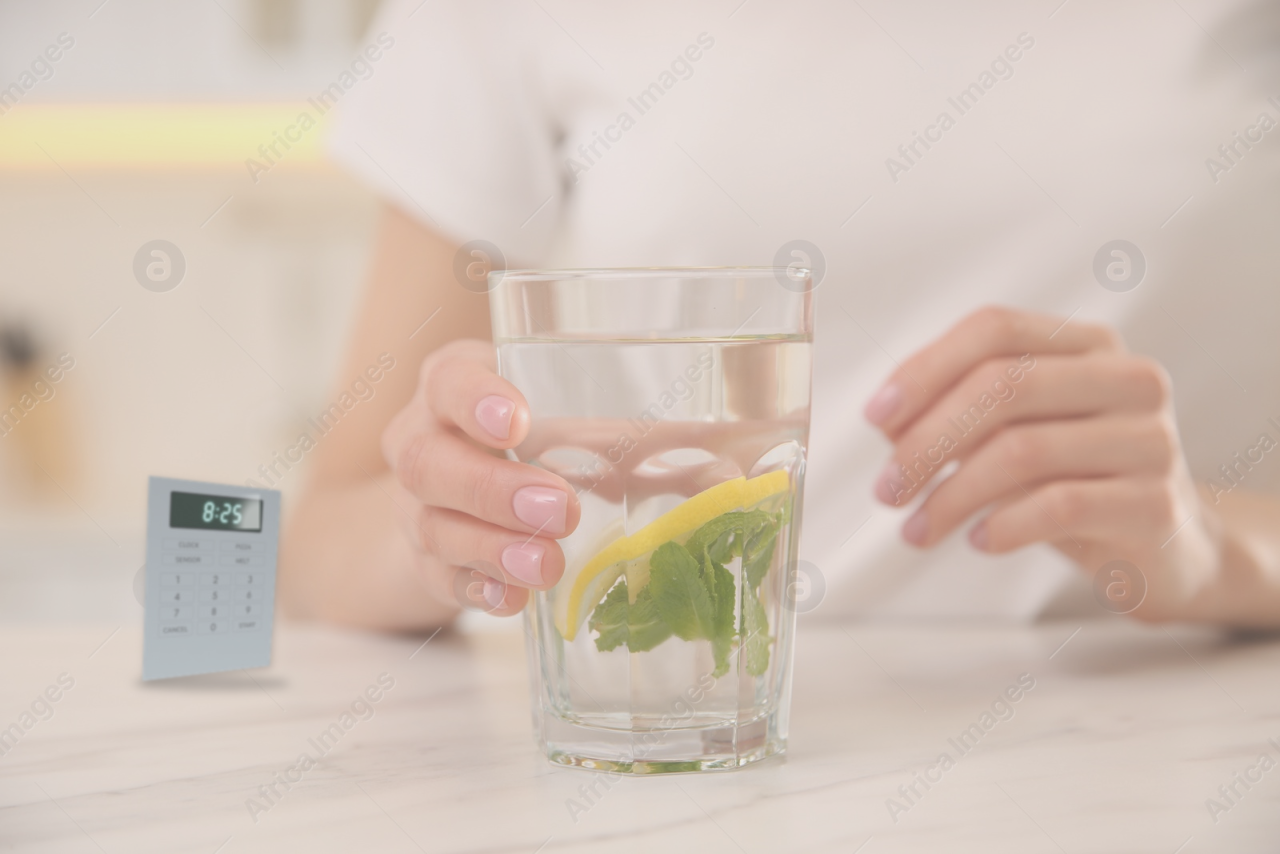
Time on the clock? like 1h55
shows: 8h25
